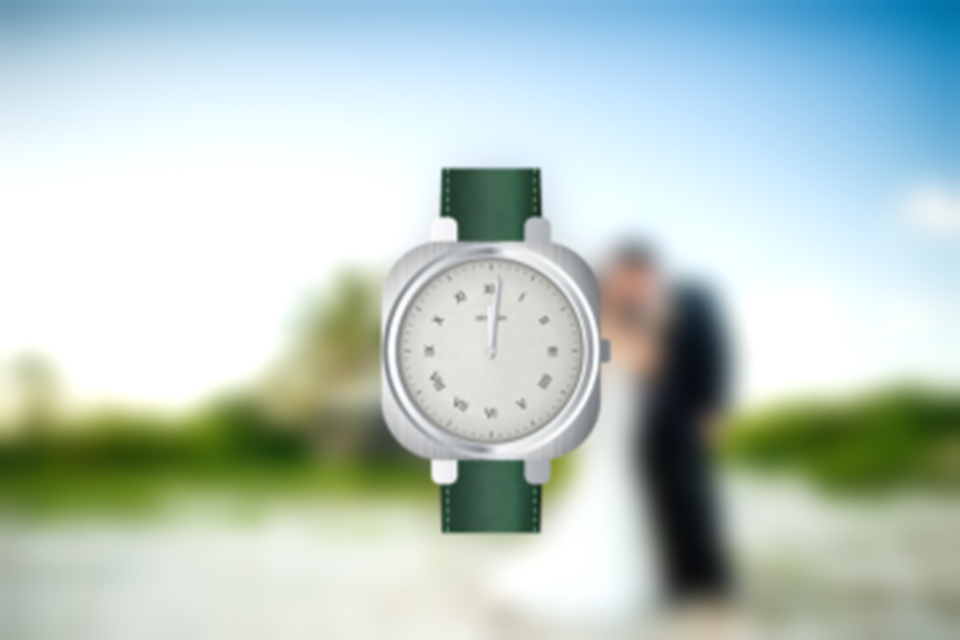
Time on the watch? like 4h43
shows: 12h01
